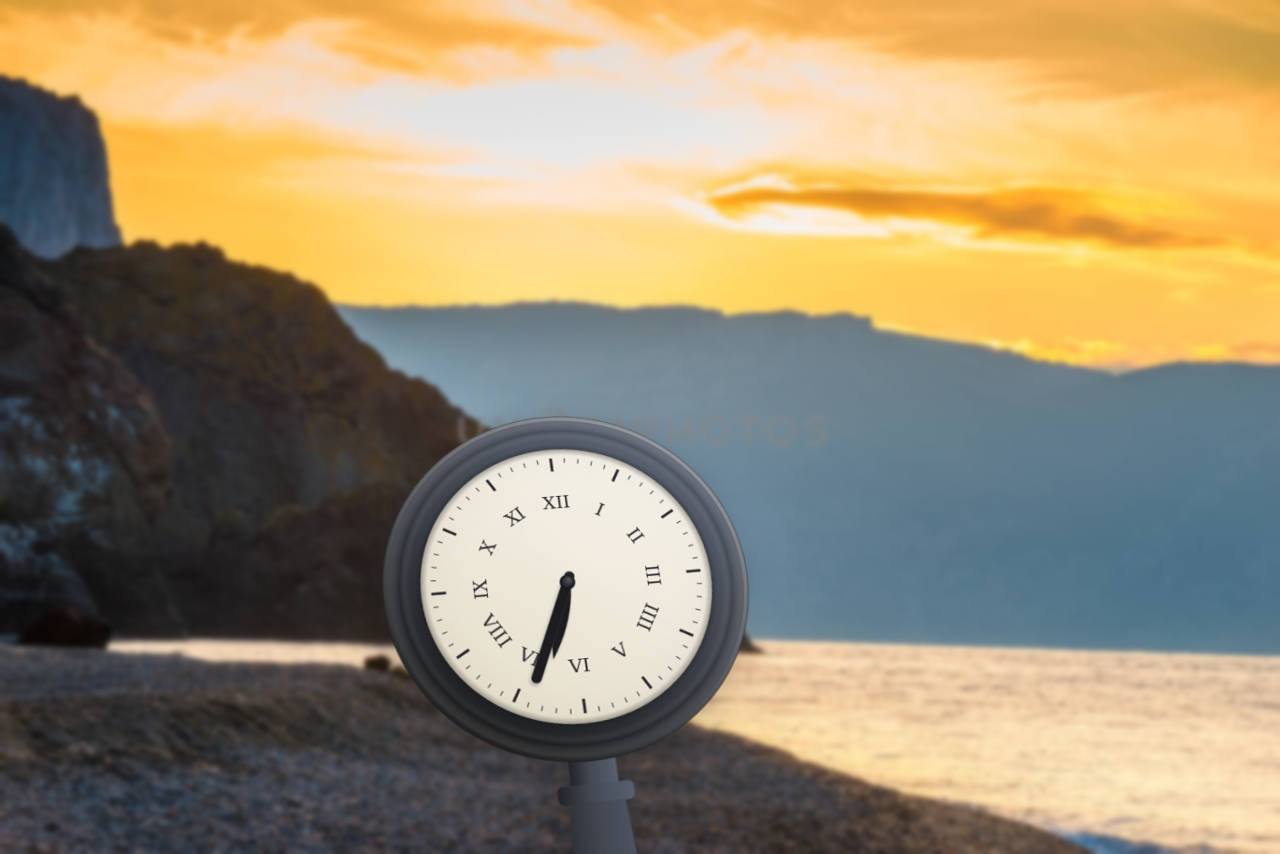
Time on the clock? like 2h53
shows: 6h34
